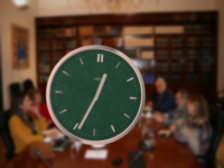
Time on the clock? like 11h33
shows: 12h34
